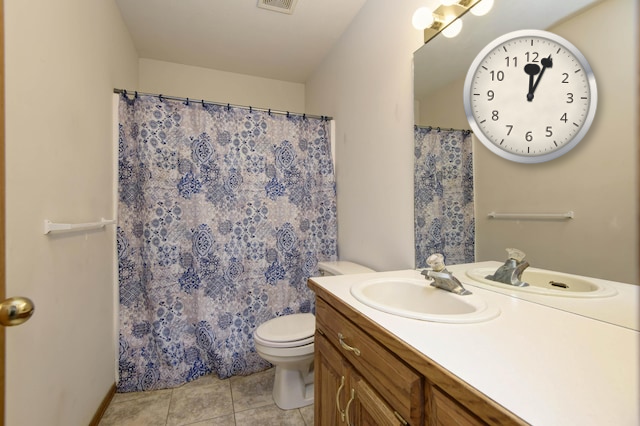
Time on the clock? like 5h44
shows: 12h04
